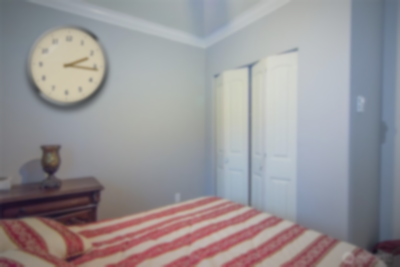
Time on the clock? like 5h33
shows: 2h16
